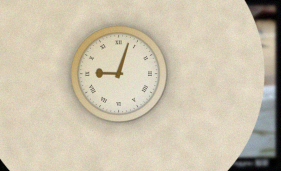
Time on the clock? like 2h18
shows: 9h03
